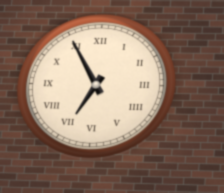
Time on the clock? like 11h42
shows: 6h55
